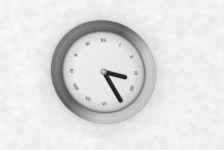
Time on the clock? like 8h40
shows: 3h25
